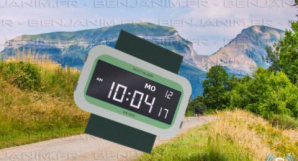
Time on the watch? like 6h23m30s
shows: 10h04m17s
